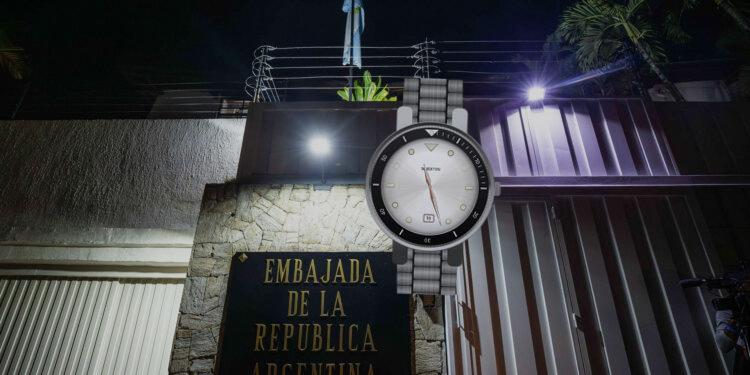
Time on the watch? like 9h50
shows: 11h27
